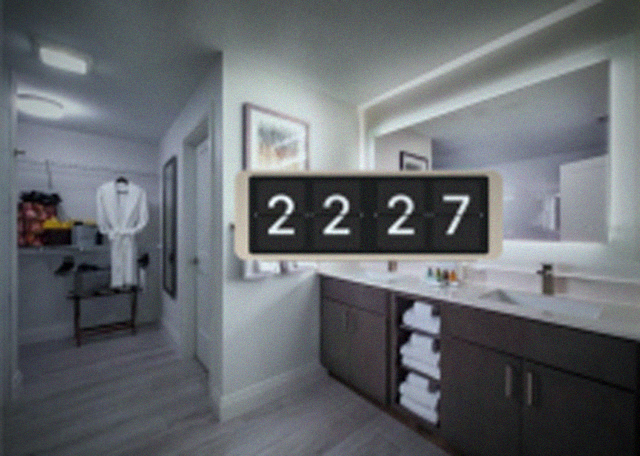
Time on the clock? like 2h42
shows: 22h27
